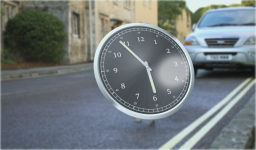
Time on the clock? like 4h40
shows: 5h54
